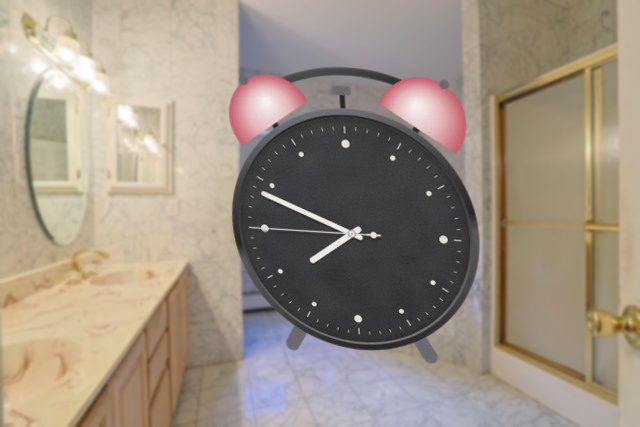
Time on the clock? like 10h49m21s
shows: 7h48m45s
